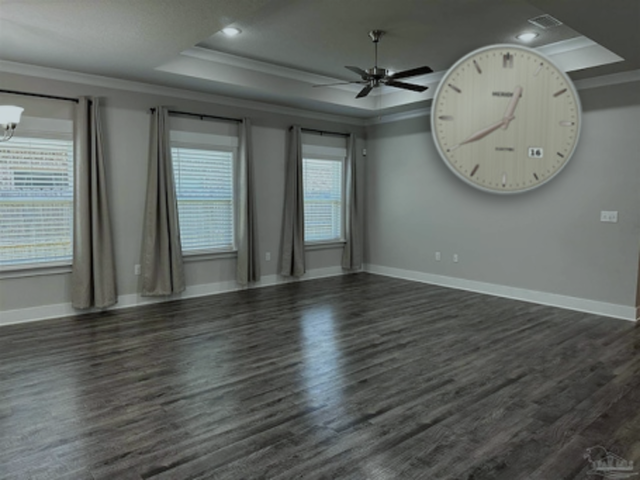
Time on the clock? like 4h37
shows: 12h40
